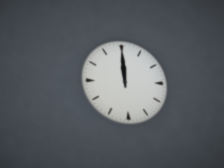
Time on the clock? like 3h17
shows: 12h00
